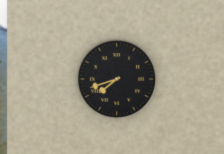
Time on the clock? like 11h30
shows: 7h42
